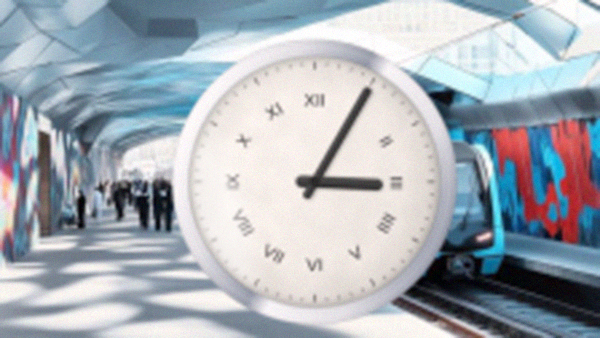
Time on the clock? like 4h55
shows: 3h05
